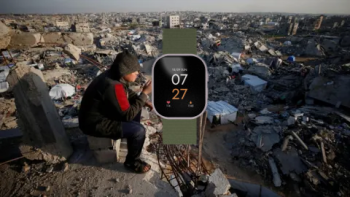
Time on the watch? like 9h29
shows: 7h27
